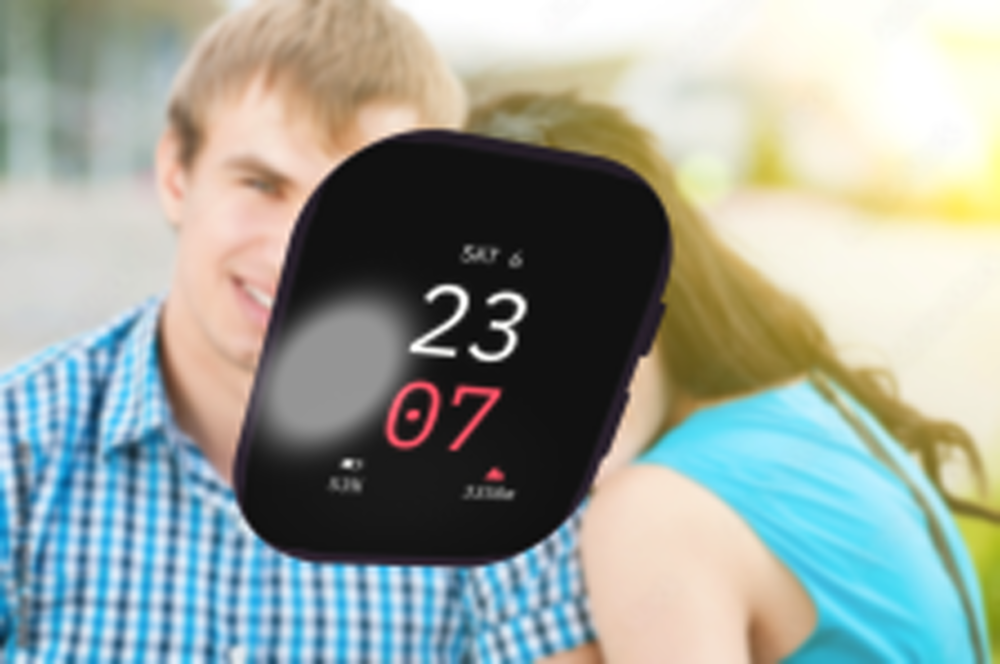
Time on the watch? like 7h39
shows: 23h07
